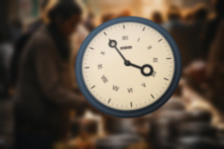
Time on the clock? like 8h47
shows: 3h55
